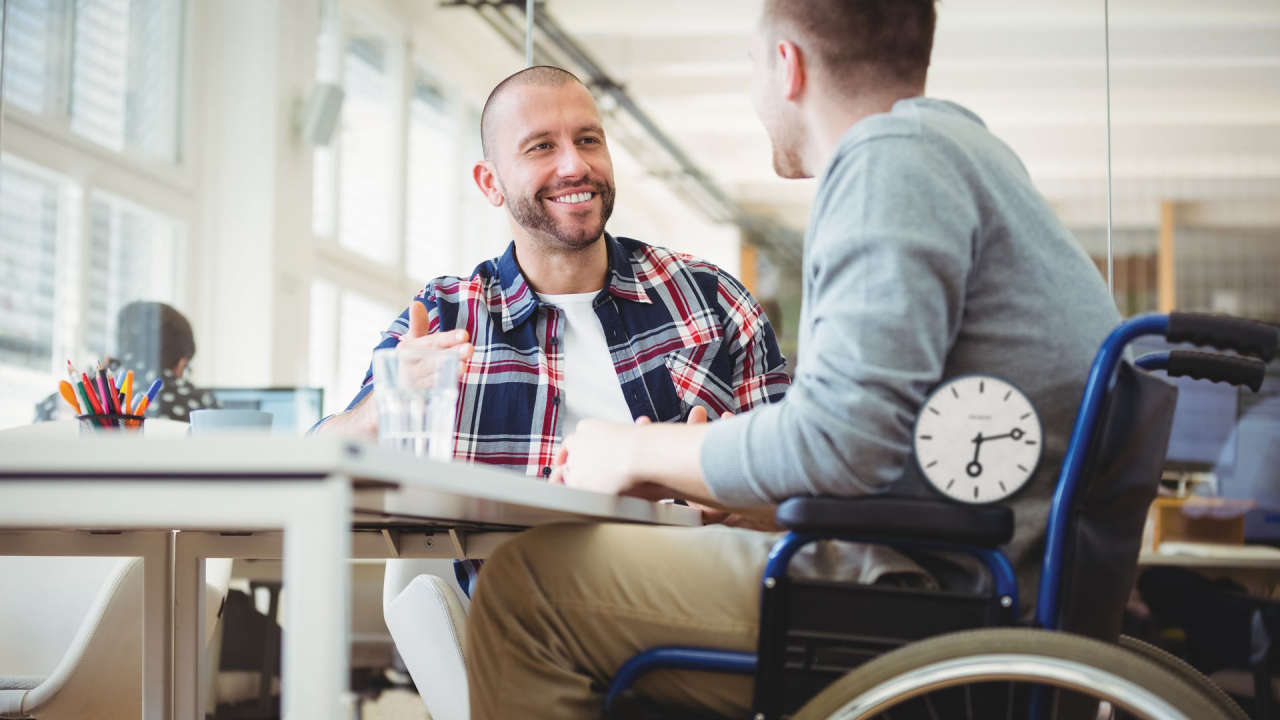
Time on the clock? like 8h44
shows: 6h13
